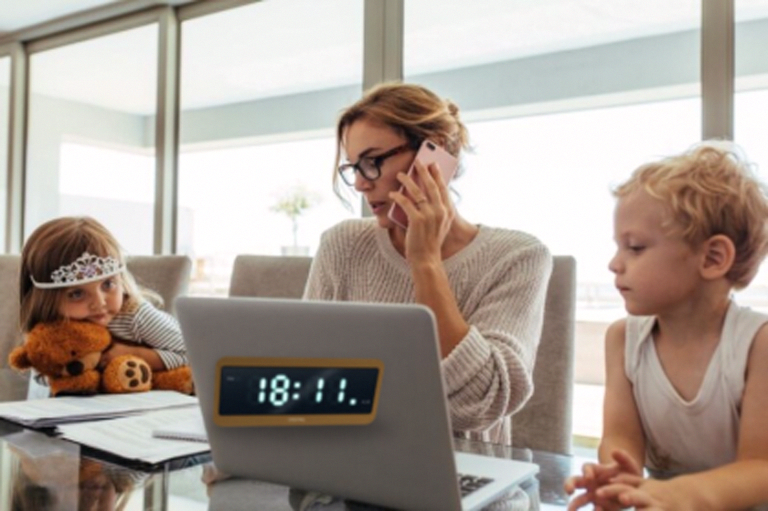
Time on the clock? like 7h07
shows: 18h11
